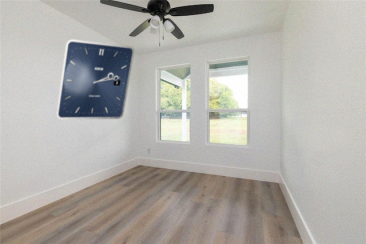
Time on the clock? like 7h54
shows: 2h13
